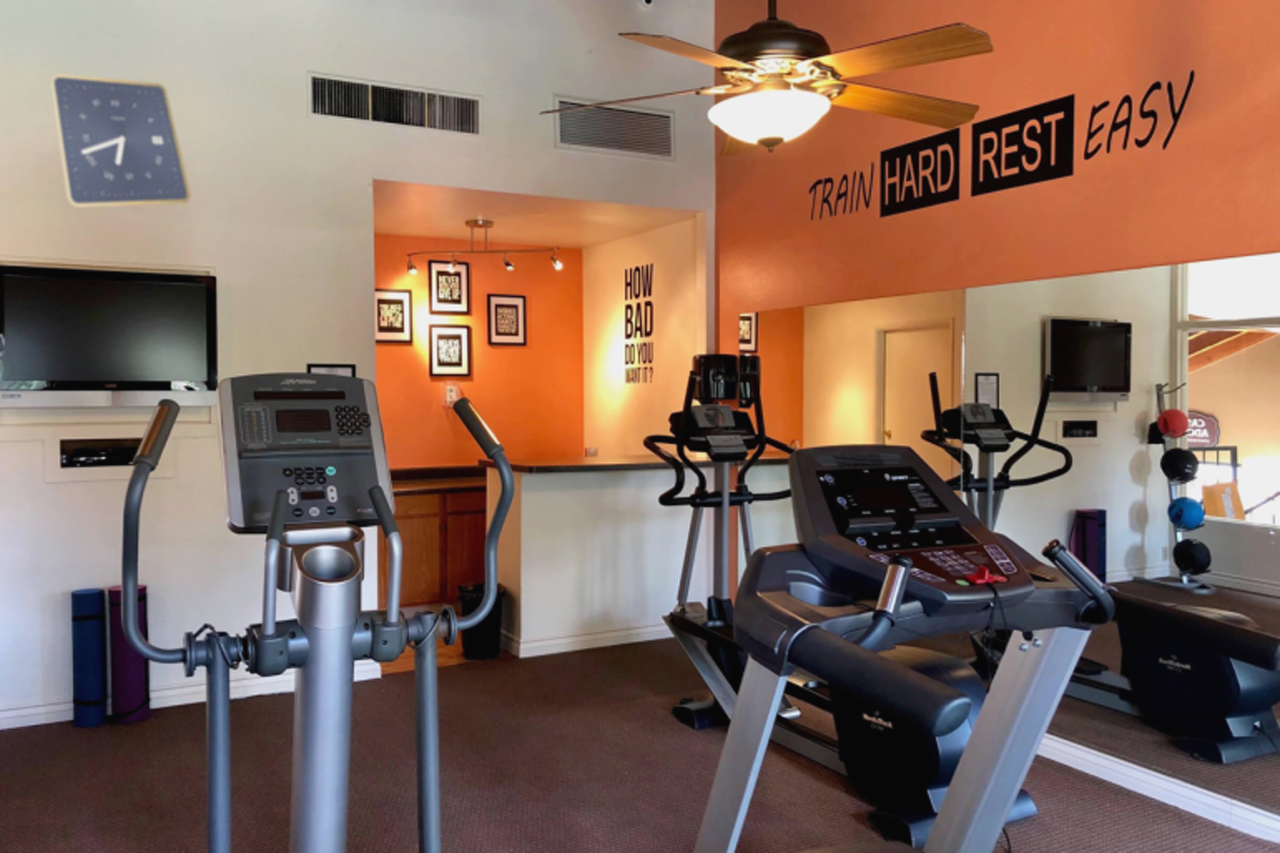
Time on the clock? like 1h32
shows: 6h42
